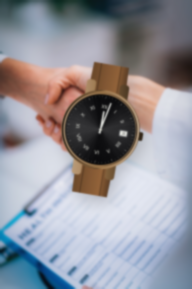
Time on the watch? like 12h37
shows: 12h02
